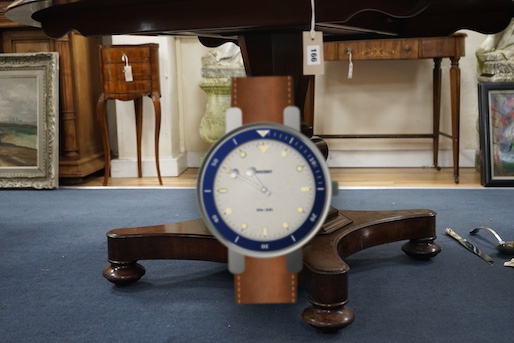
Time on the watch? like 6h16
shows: 10h50
